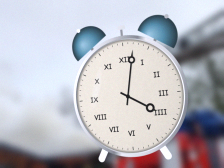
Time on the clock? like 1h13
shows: 4h02
